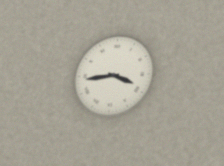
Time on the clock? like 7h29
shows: 3h44
